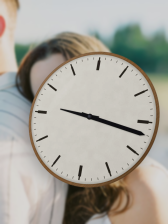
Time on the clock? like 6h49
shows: 9h17
